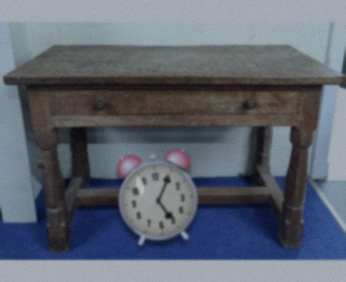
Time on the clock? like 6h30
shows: 5h05
